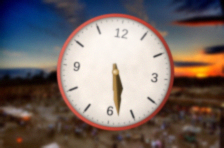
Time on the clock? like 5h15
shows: 5h28
